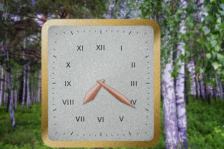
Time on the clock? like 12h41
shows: 7h21
